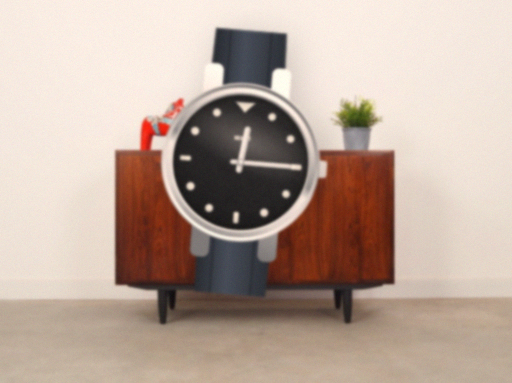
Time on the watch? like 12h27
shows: 12h15
